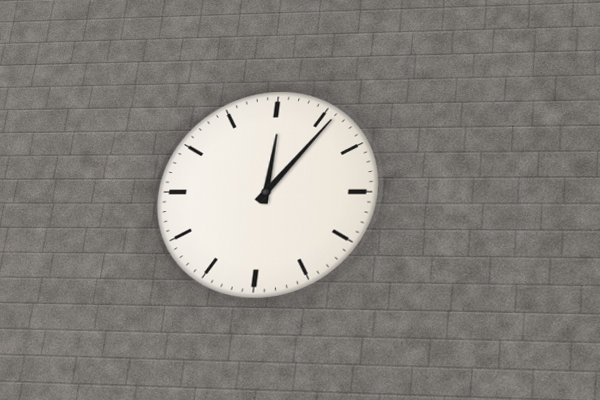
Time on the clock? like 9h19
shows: 12h06
